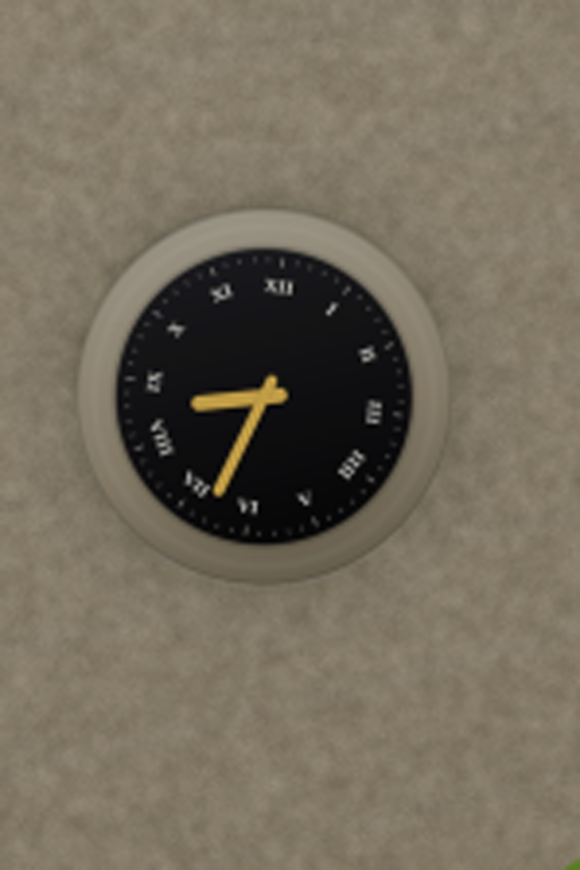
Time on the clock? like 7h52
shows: 8h33
